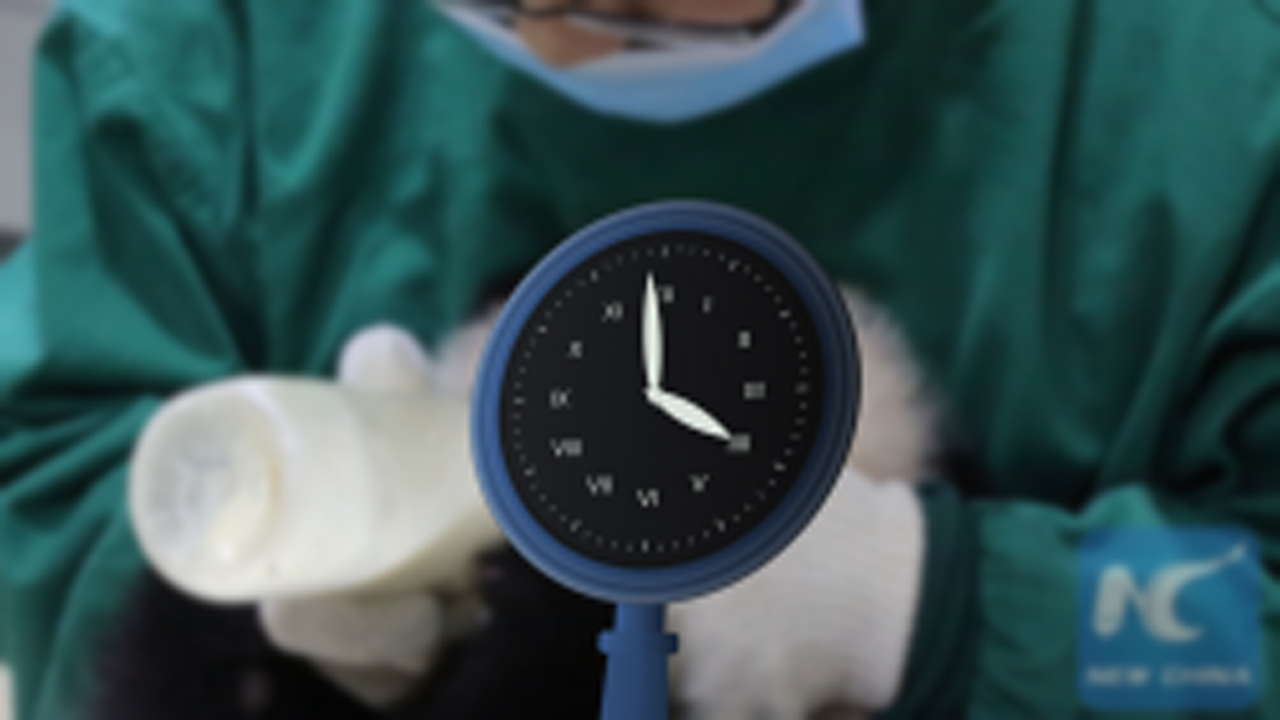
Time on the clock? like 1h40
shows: 3h59
